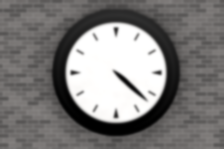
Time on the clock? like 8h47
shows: 4h22
